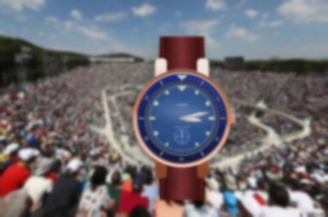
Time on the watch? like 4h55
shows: 3h13
